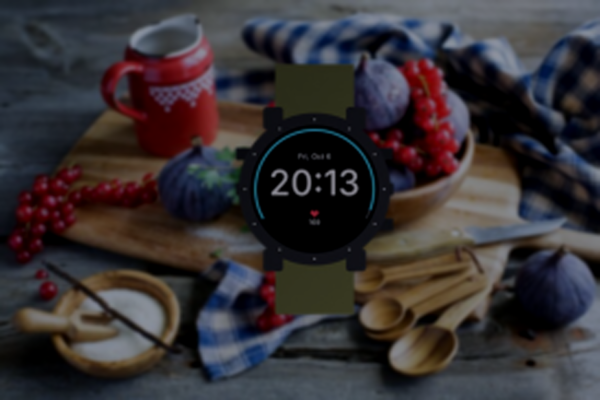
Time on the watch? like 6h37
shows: 20h13
